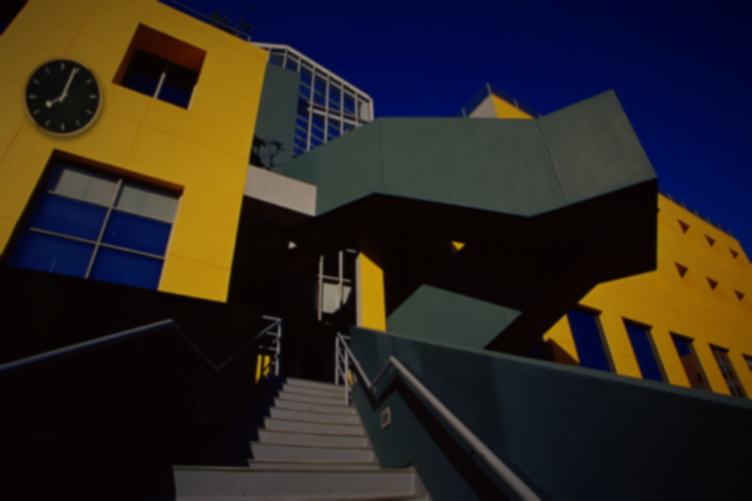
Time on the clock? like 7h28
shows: 8h04
